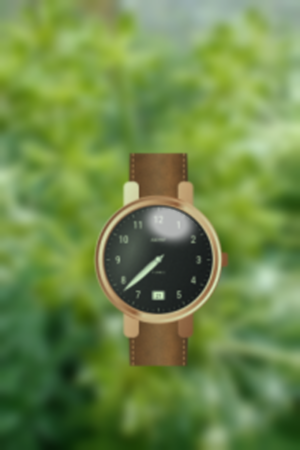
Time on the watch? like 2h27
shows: 7h38
